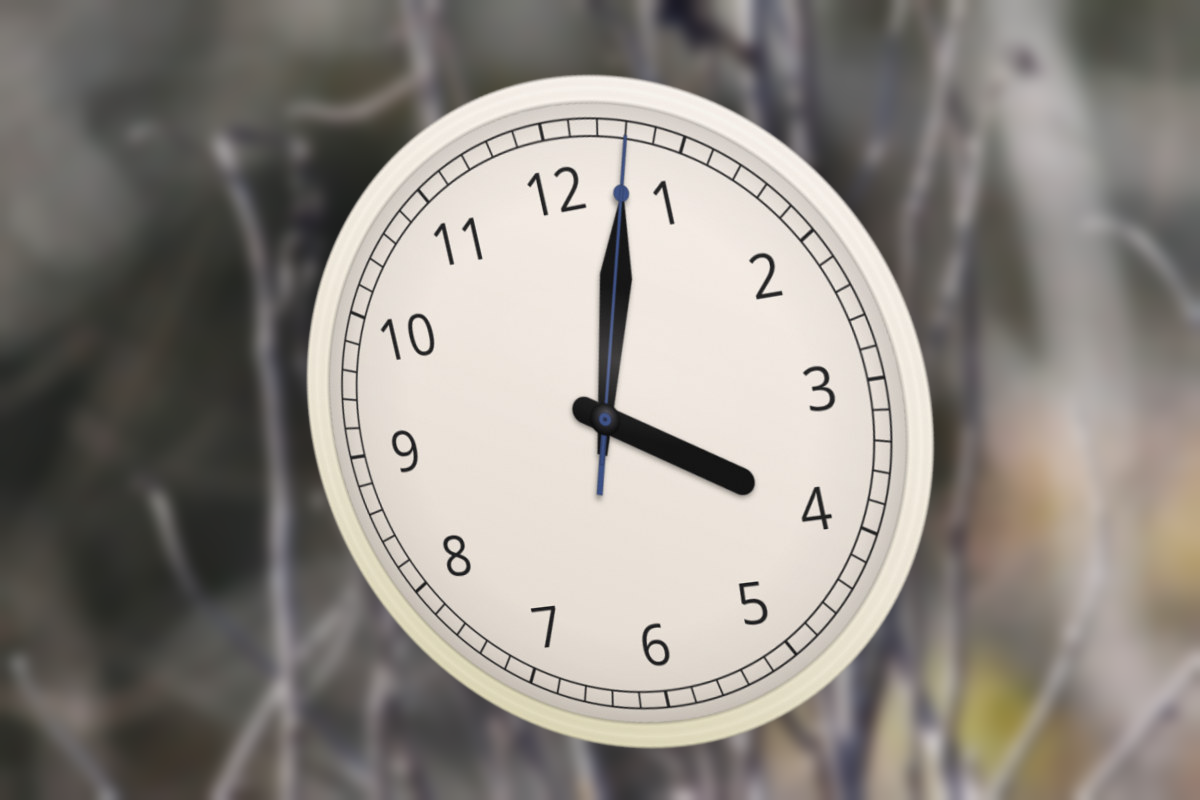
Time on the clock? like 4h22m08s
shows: 4h03m03s
